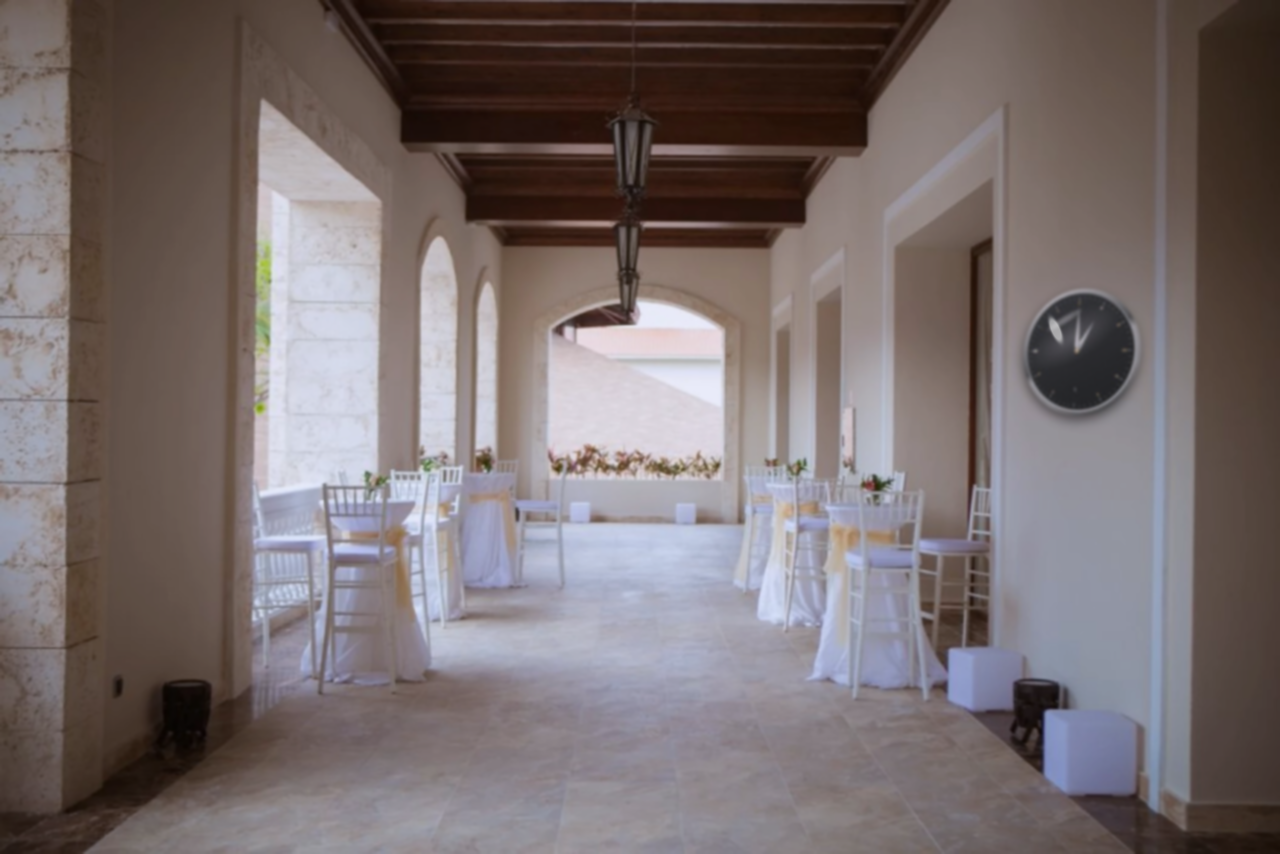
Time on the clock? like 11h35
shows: 1h00
